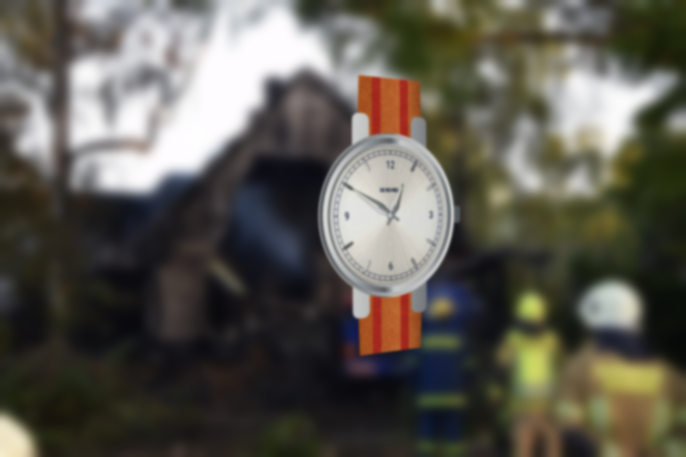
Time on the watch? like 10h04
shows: 12h50
